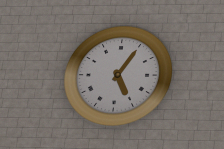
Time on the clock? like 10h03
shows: 5h05
